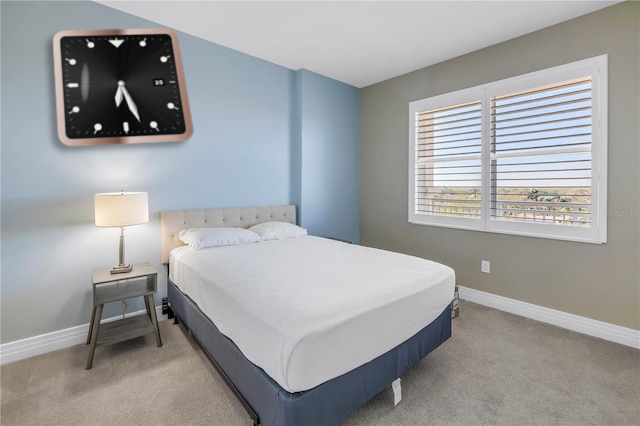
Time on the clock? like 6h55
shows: 6h27
